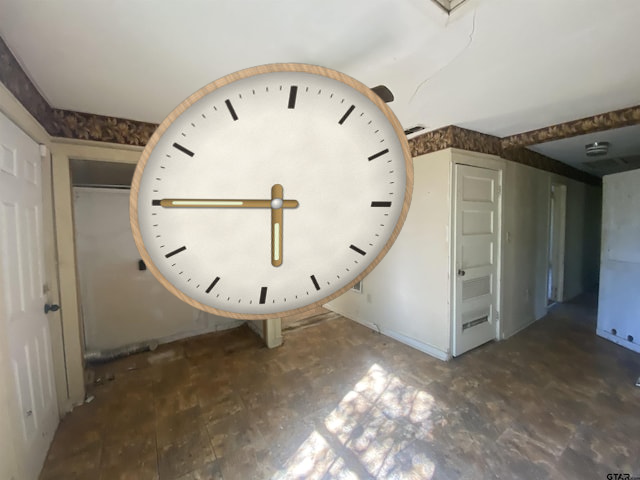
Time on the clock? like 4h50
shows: 5h45
